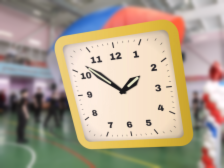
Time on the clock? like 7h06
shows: 1h52
